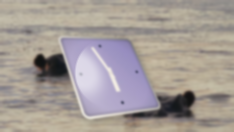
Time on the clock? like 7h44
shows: 5h57
